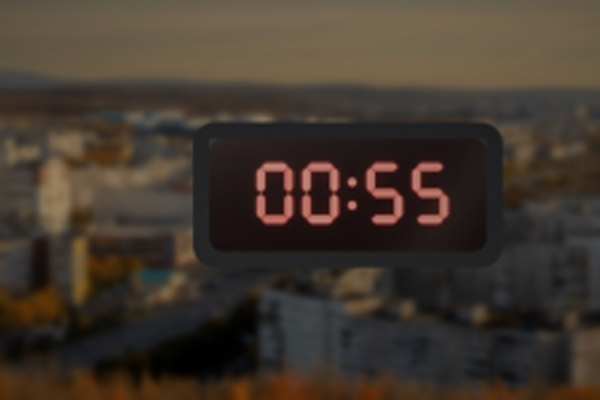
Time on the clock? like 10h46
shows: 0h55
